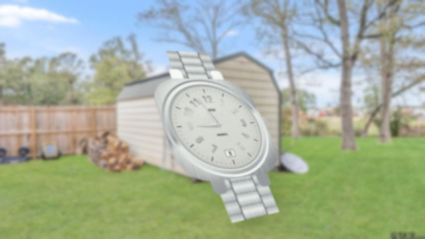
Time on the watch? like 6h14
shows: 8h57
